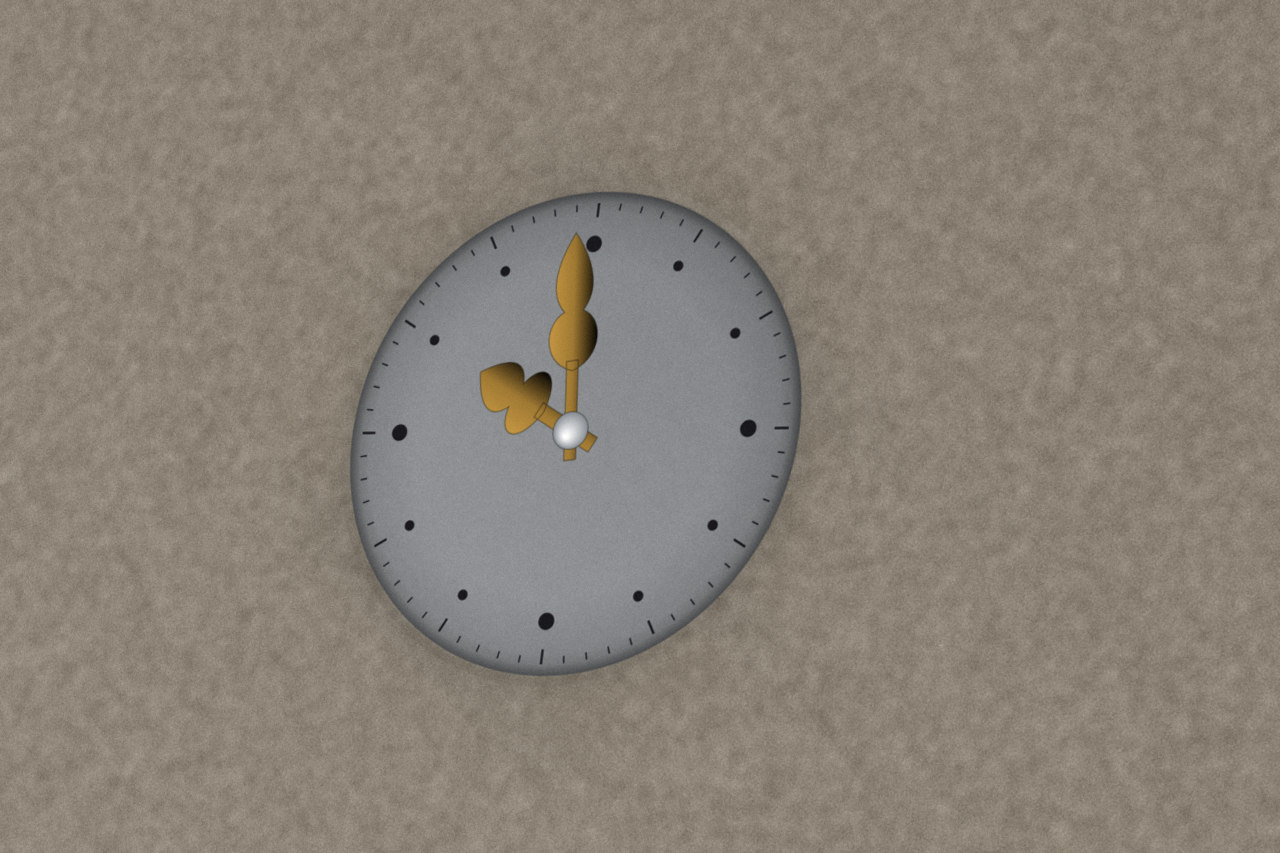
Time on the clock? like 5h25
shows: 9h59
